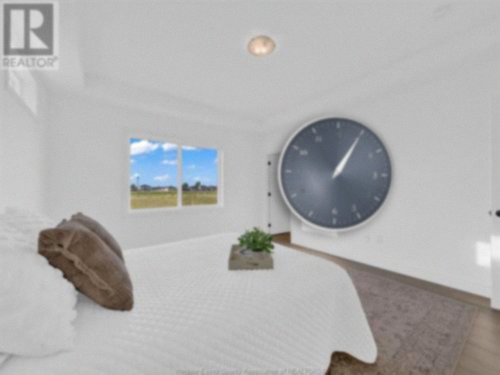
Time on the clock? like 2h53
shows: 1h05
